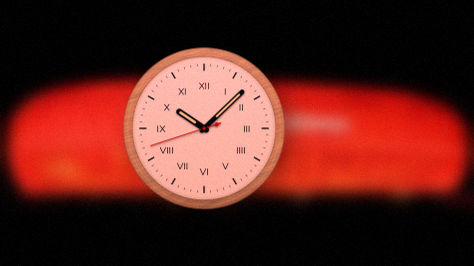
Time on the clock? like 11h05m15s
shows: 10h07m42s
